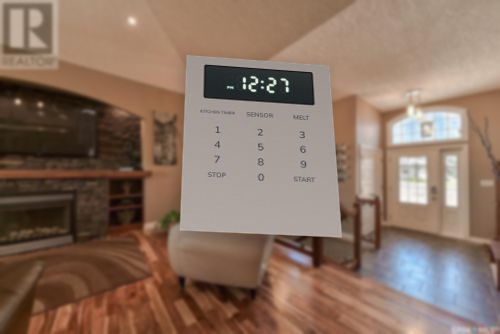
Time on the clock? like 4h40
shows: 12h27
